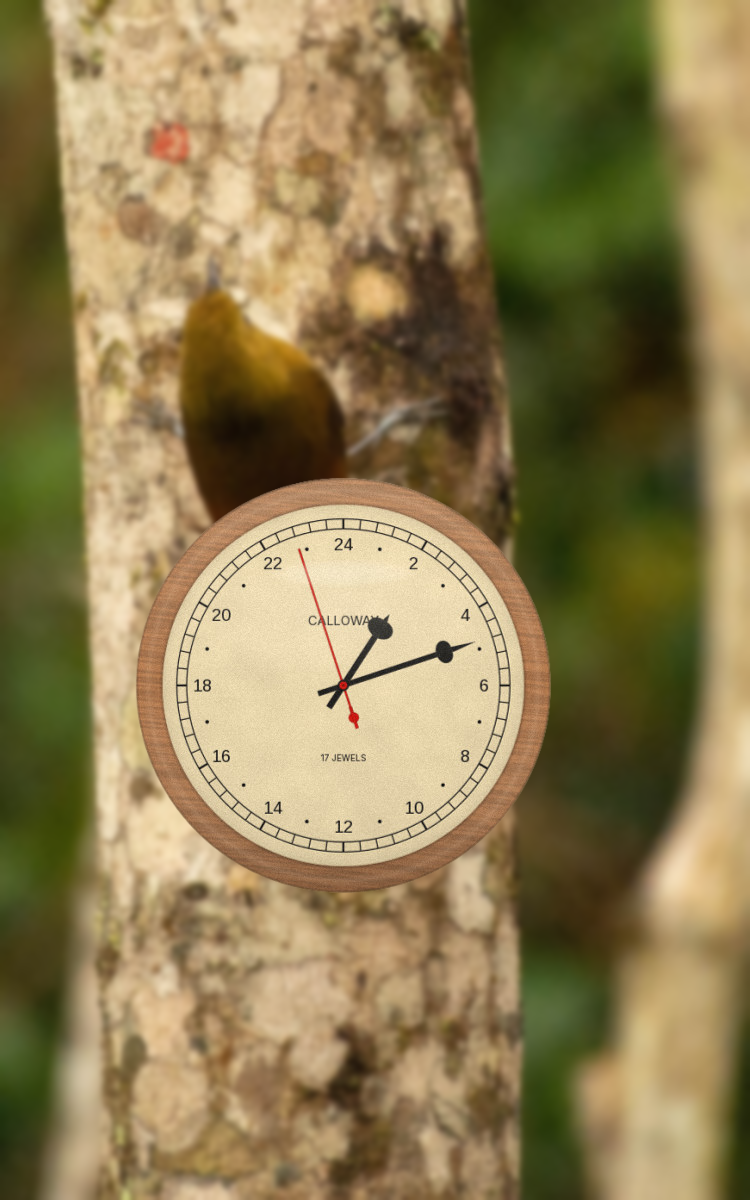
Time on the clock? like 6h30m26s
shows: 2h11m57s
